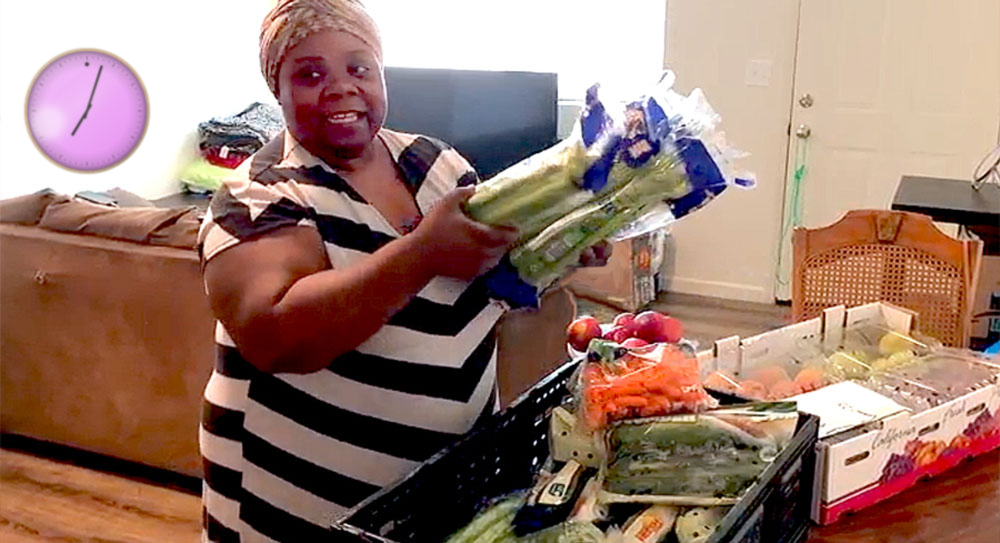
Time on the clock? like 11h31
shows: 7h03
